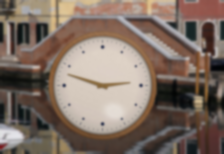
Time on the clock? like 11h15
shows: 2h48
